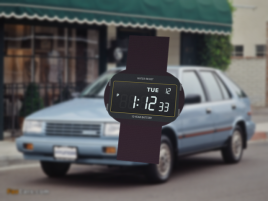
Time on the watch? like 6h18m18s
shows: 1h12m33s
